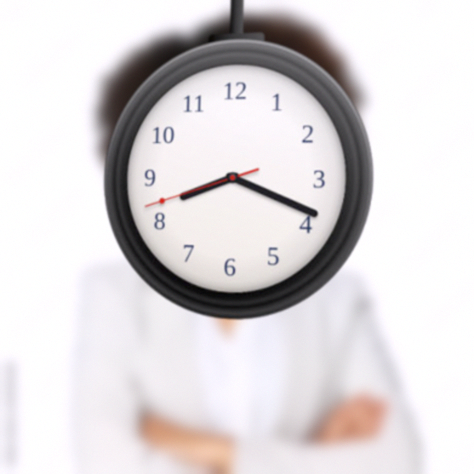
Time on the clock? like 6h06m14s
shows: 8h18m42s
